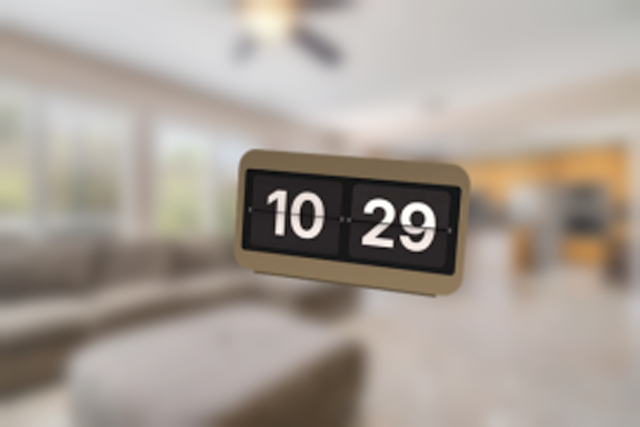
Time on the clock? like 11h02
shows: 10h29
